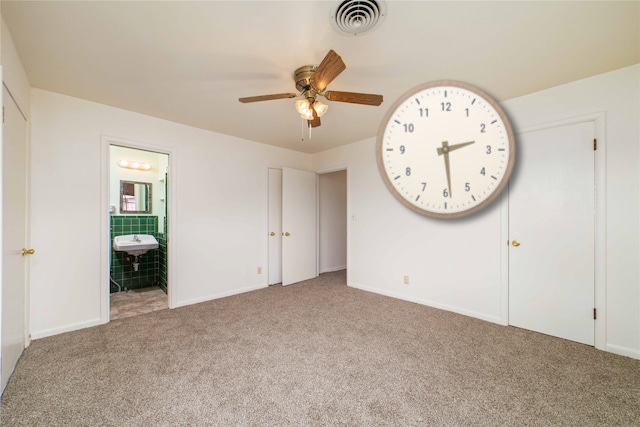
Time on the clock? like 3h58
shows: 2h29
